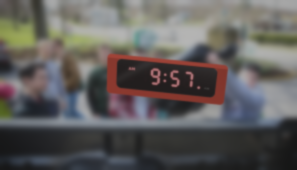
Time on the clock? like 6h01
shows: 9h57
